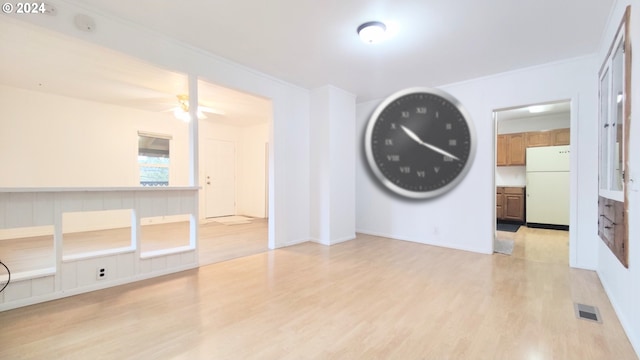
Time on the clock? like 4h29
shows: 10h19
